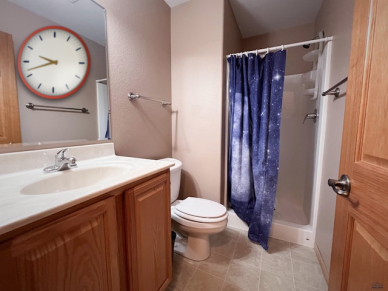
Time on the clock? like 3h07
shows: 9h42
